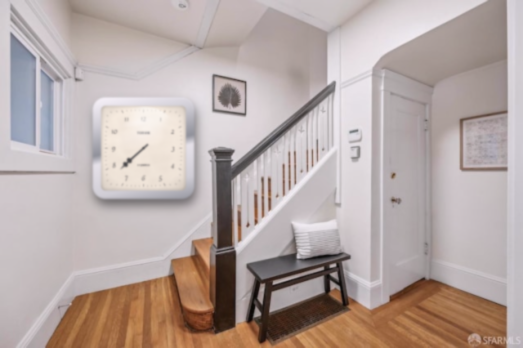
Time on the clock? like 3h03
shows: 7h38
